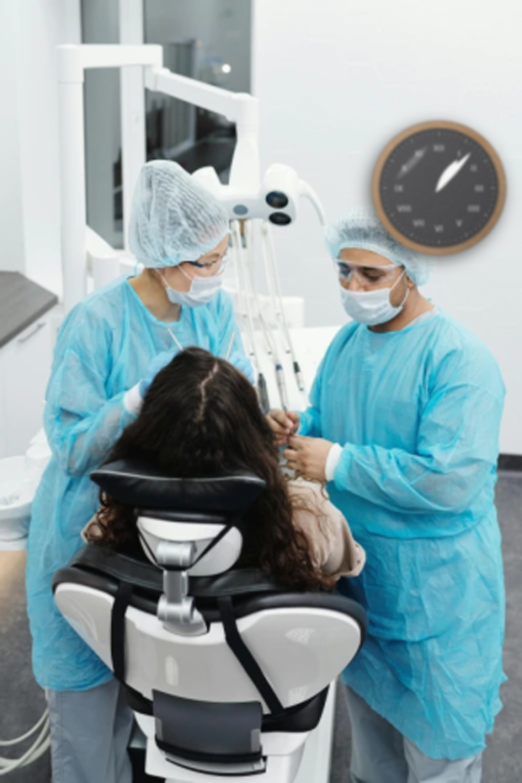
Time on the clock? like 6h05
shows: 1h07
